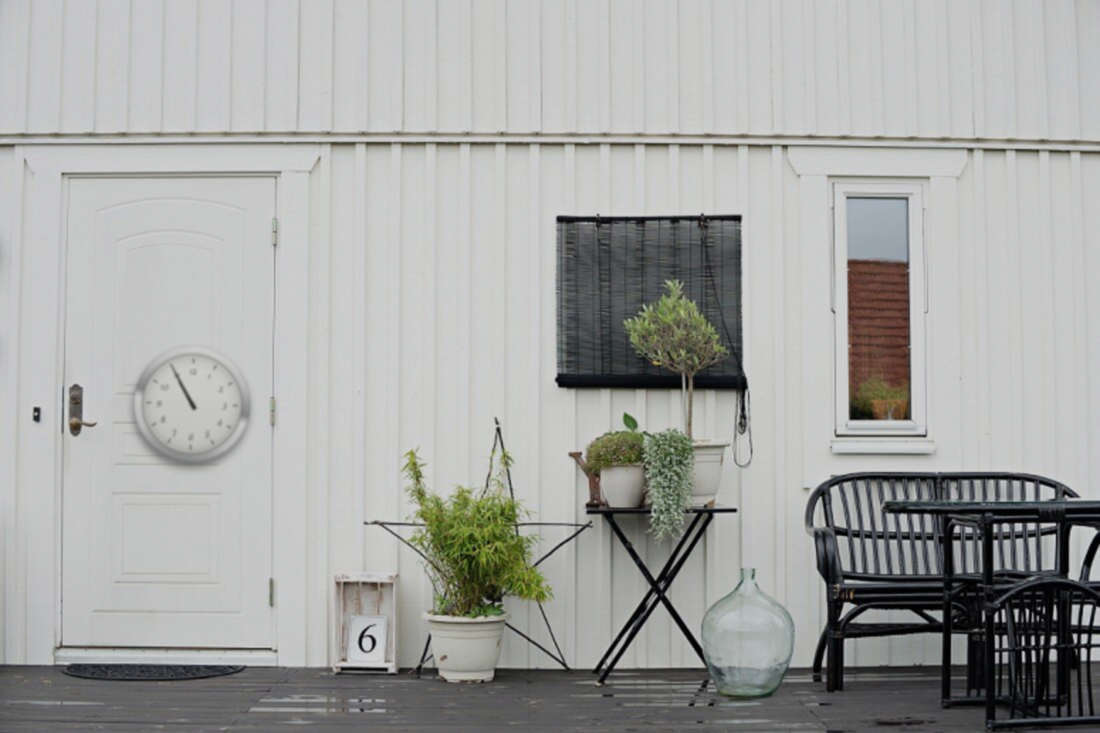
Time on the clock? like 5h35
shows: 10h55
